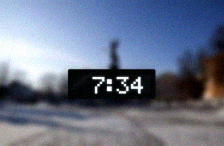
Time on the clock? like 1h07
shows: 7h34
